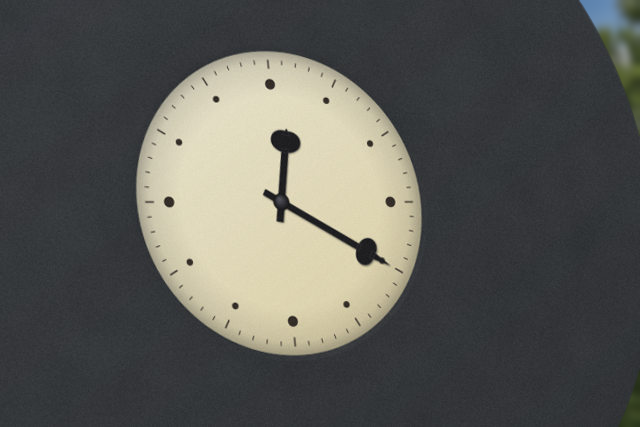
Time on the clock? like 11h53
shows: 12h20
